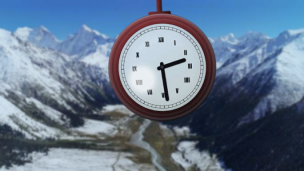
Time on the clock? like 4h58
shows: 2h29
